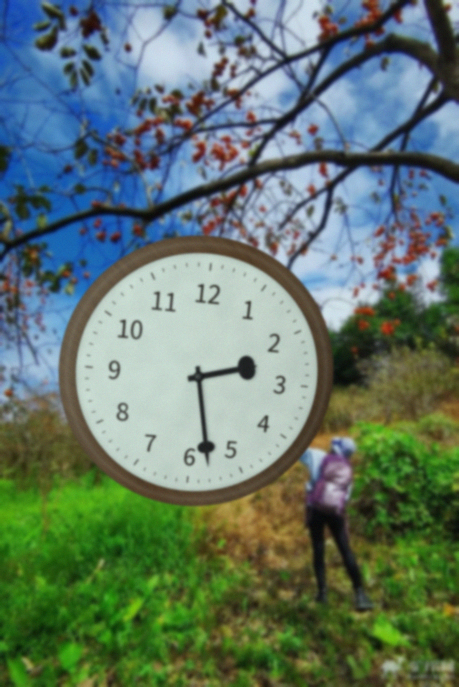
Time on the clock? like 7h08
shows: 2h28
